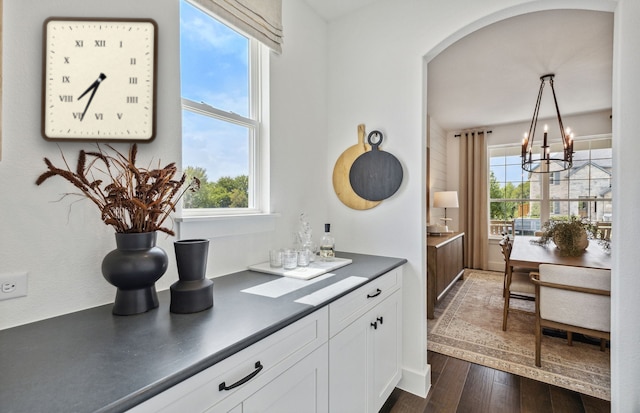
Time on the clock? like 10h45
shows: 7h34
